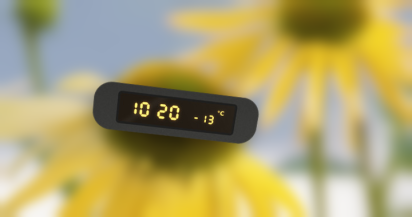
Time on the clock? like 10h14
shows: 10h20
